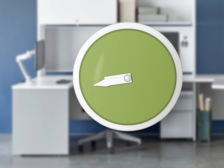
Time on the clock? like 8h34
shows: 8h43
